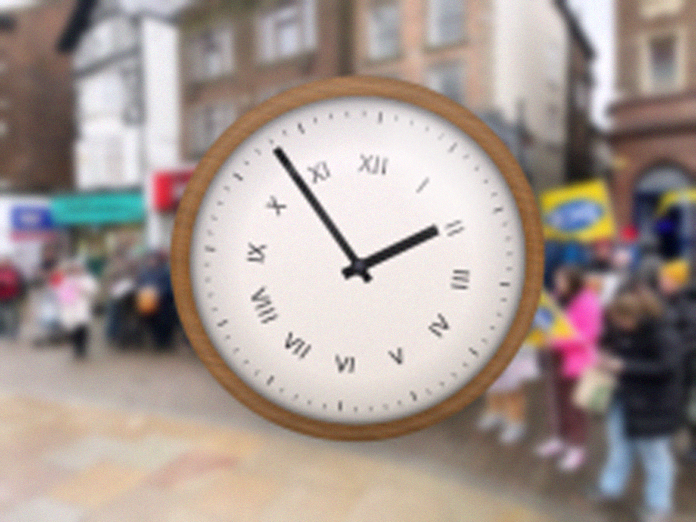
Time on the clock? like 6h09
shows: 1h53
